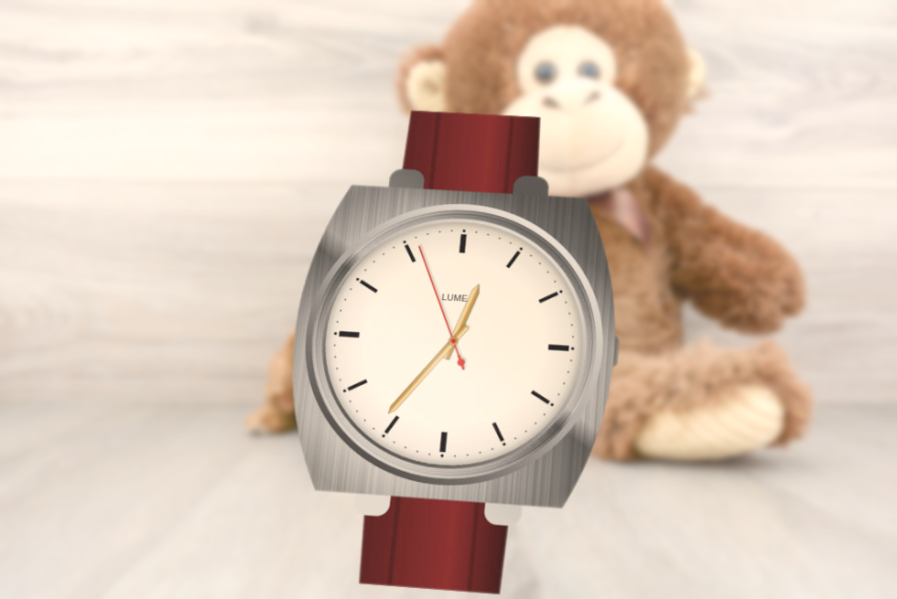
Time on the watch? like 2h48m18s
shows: 12h35m56s
